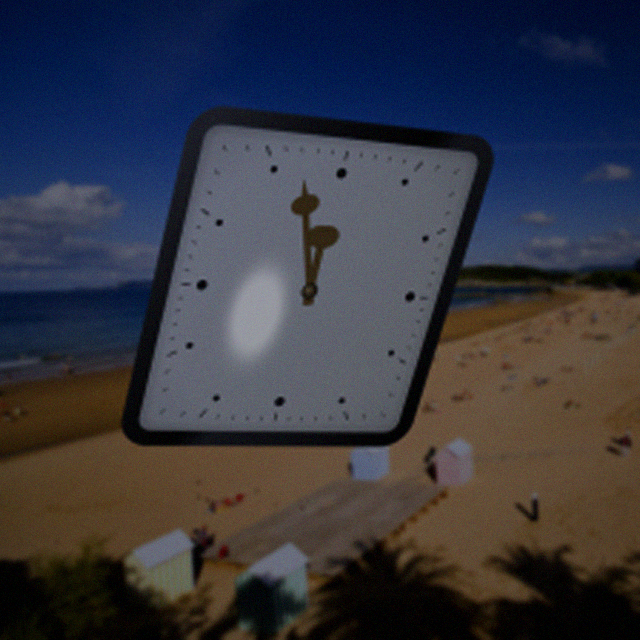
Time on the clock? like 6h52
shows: 11h57
